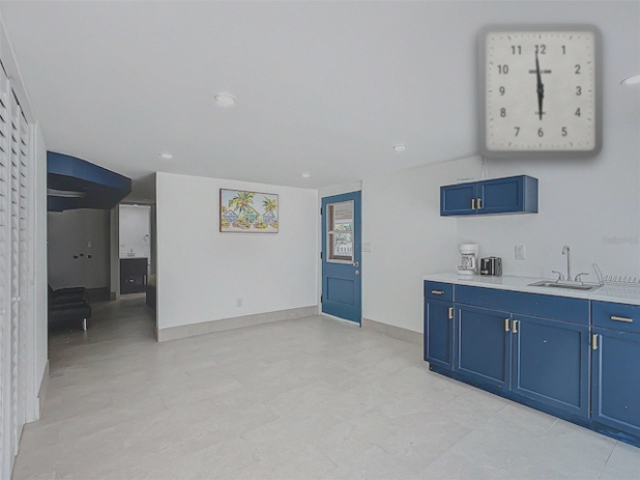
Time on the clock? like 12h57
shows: 5h59
